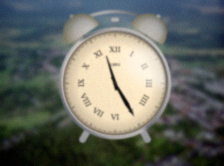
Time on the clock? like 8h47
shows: 11h25
